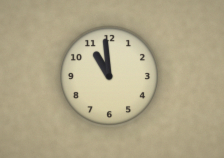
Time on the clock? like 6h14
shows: 10h59
